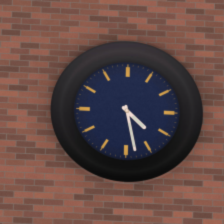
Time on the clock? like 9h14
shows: 4h28
